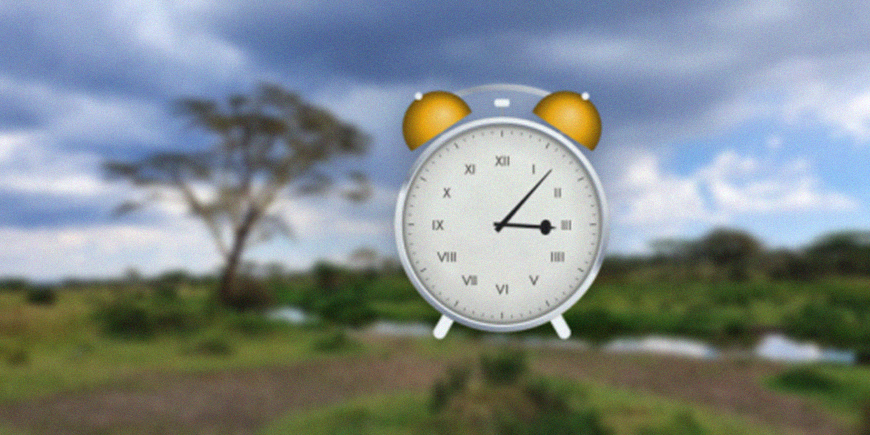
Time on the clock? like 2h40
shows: 3h07
